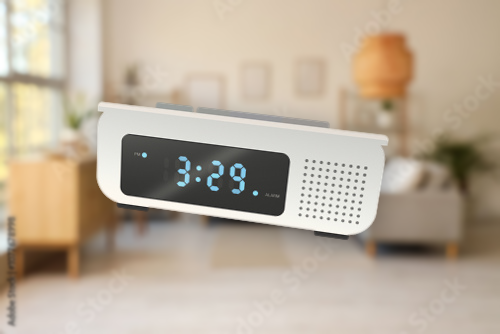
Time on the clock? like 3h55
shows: 3h29
